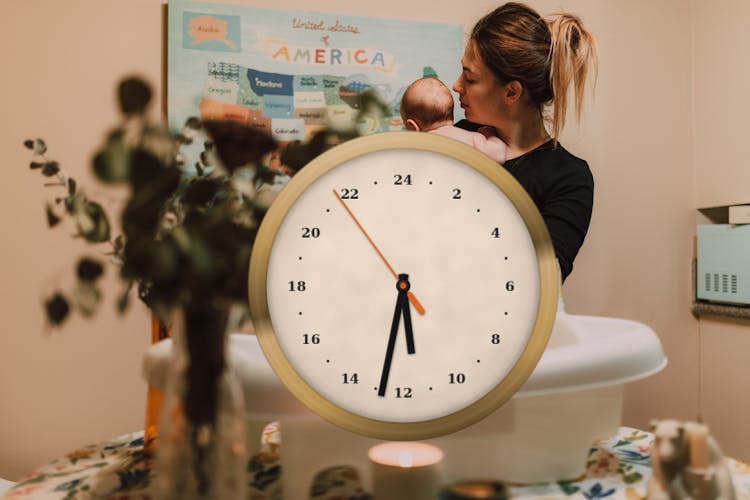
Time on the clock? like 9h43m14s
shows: 11h31m54s
